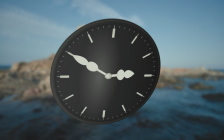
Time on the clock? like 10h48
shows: 2h50
